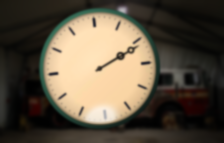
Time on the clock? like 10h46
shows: 2h11
